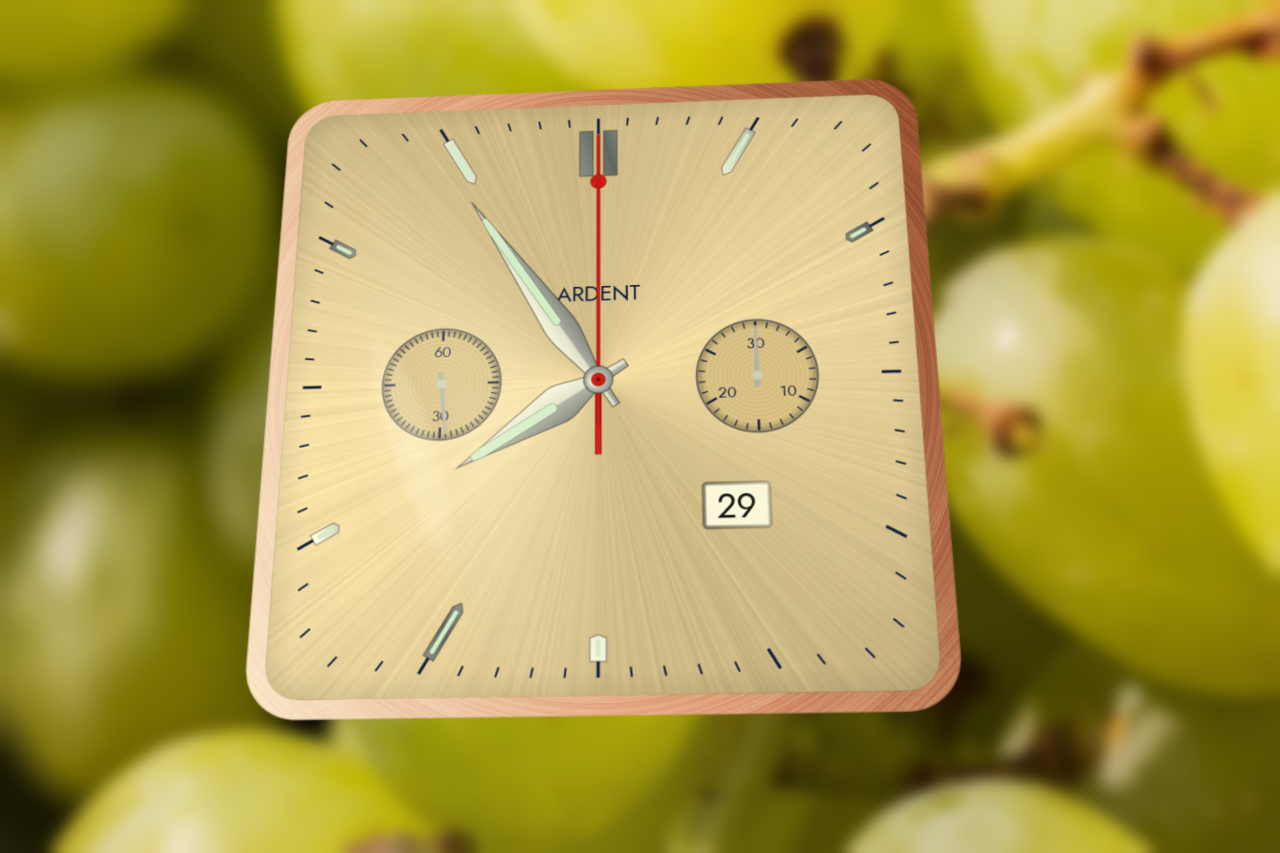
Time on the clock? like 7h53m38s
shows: 7h54m29s
